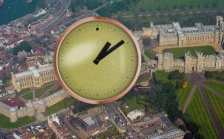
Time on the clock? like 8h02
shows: 1h09
